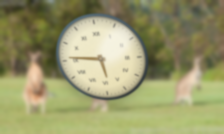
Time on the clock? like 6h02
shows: 5h46
